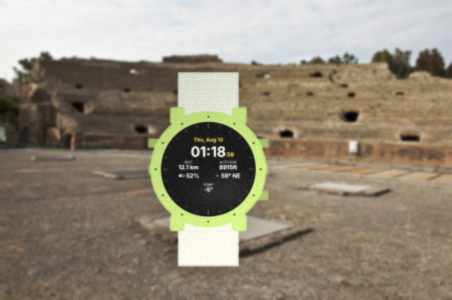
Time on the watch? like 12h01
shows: 1h18
